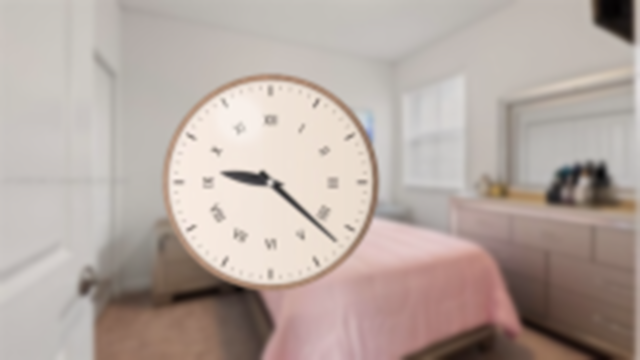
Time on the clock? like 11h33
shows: 9h22
